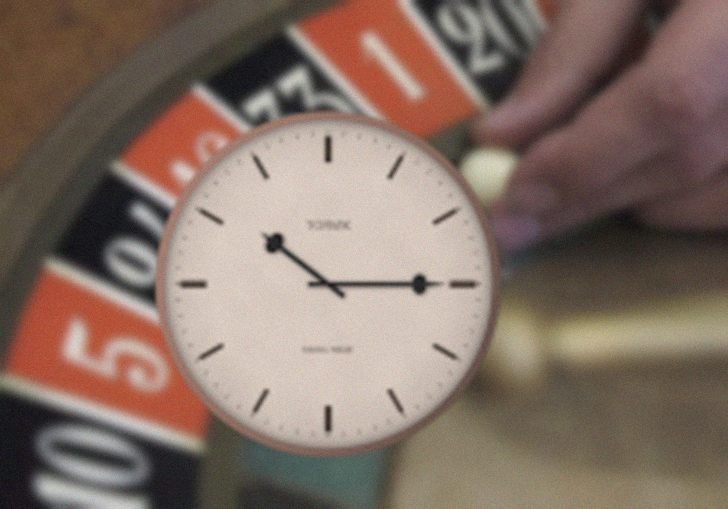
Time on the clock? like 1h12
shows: 10h15
